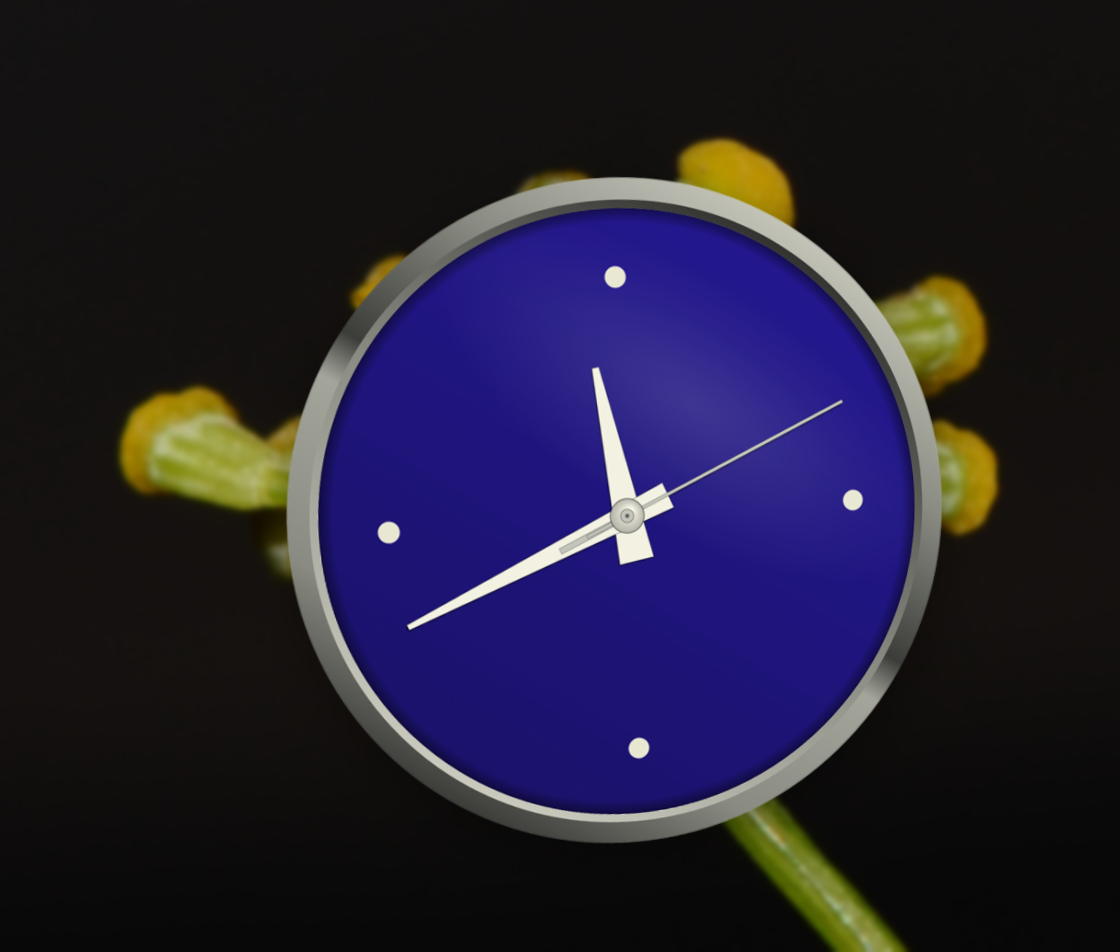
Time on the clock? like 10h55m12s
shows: 11h41m11s
